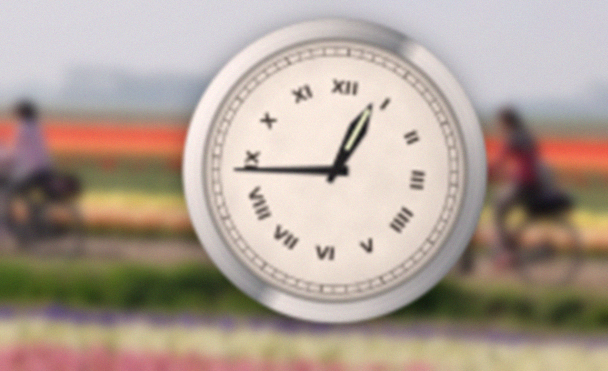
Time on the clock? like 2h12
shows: 12h44
